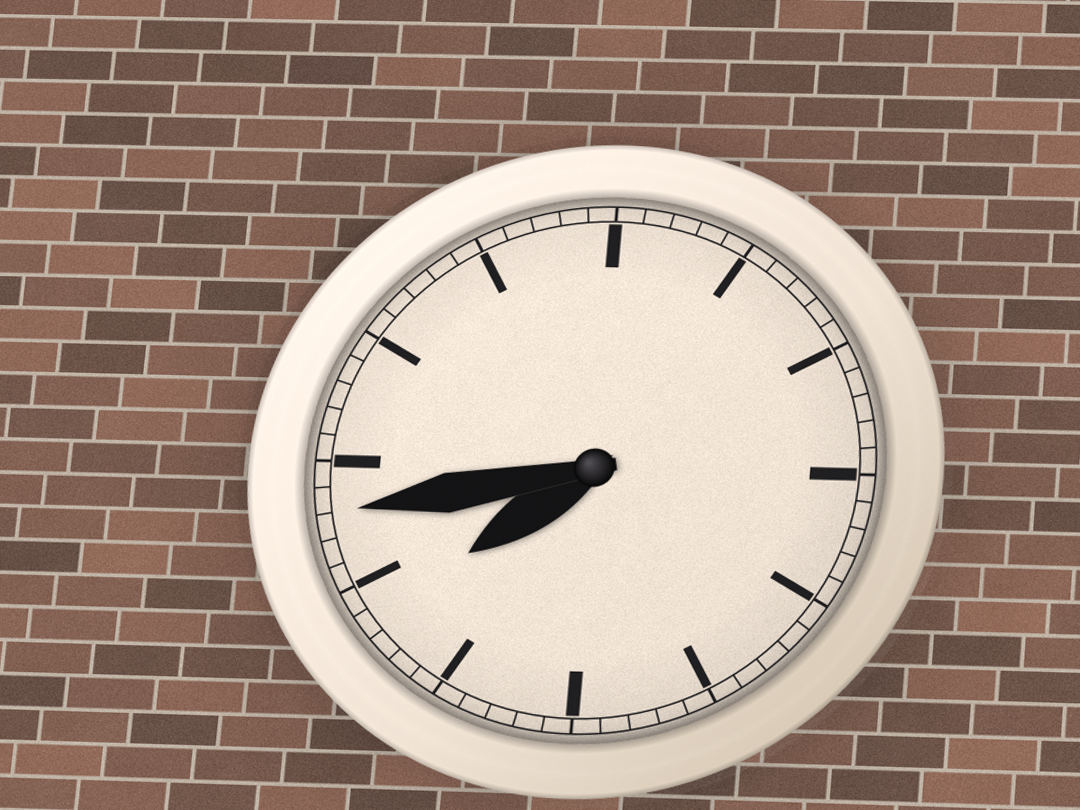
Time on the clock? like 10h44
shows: 7h43
